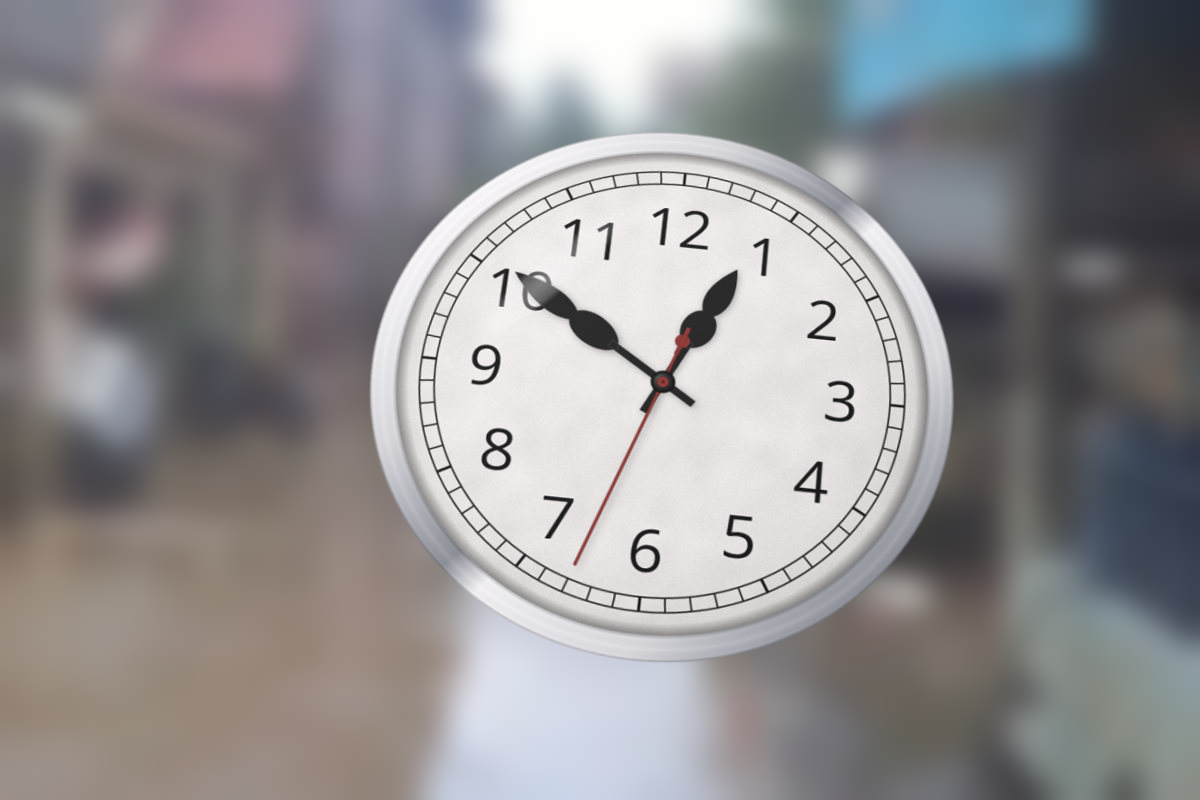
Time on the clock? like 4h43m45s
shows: 12h50m33s
